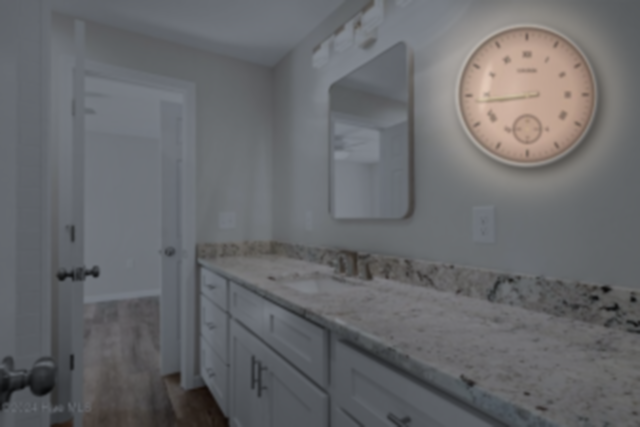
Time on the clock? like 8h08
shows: 8h44
